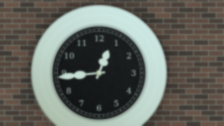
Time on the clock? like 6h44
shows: 12h44
